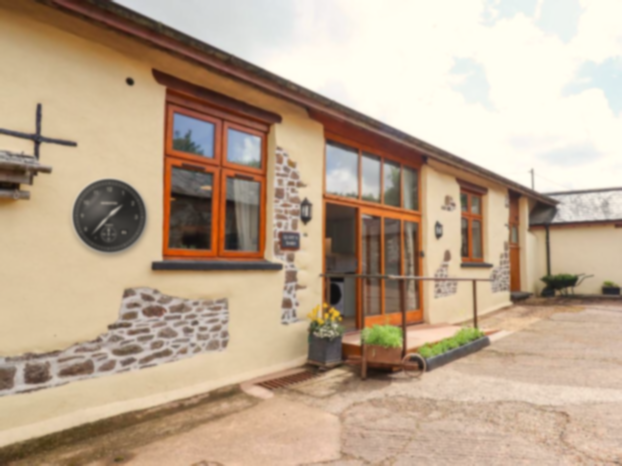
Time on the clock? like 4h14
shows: 1h37
